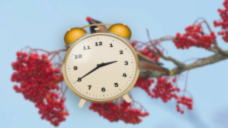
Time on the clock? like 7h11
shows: 2h40
